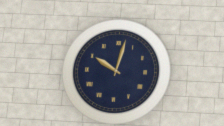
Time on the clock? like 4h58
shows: 10h02
